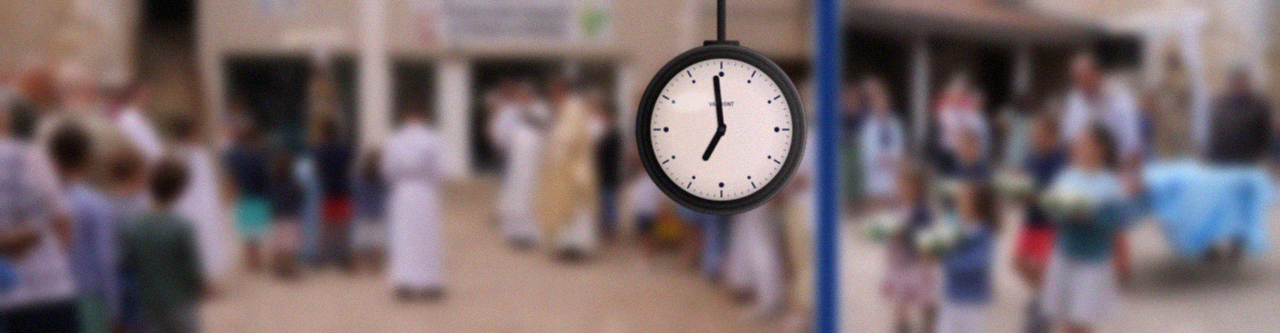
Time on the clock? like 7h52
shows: 6h59
